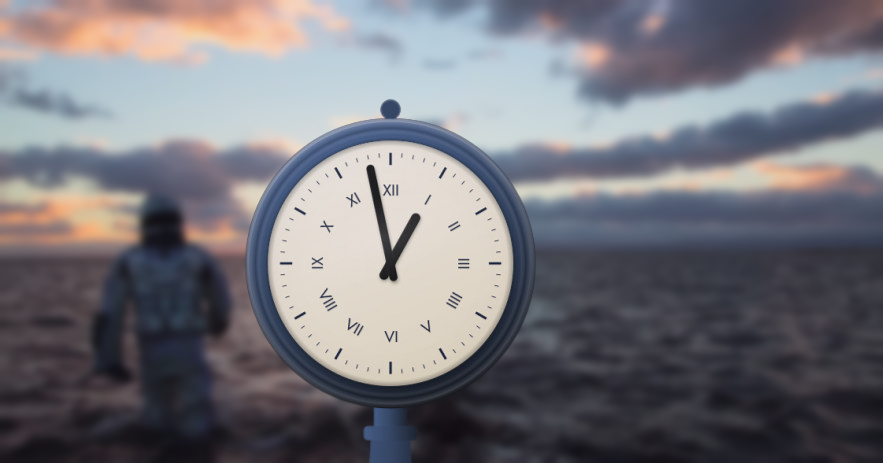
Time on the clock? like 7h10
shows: 12h58
